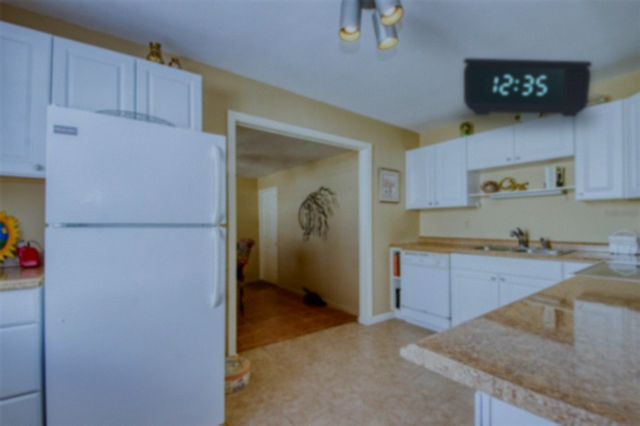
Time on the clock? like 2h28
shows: 12h35
